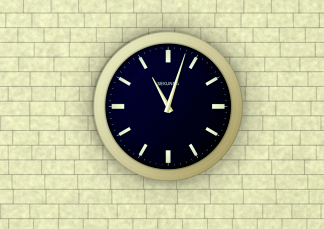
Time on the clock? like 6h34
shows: 11h03
